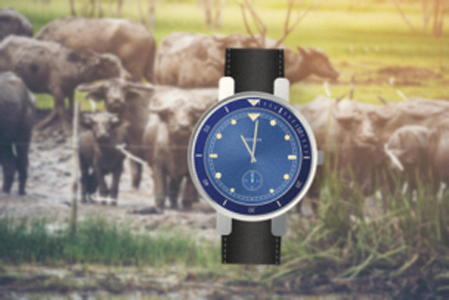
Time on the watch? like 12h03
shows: 11h01
